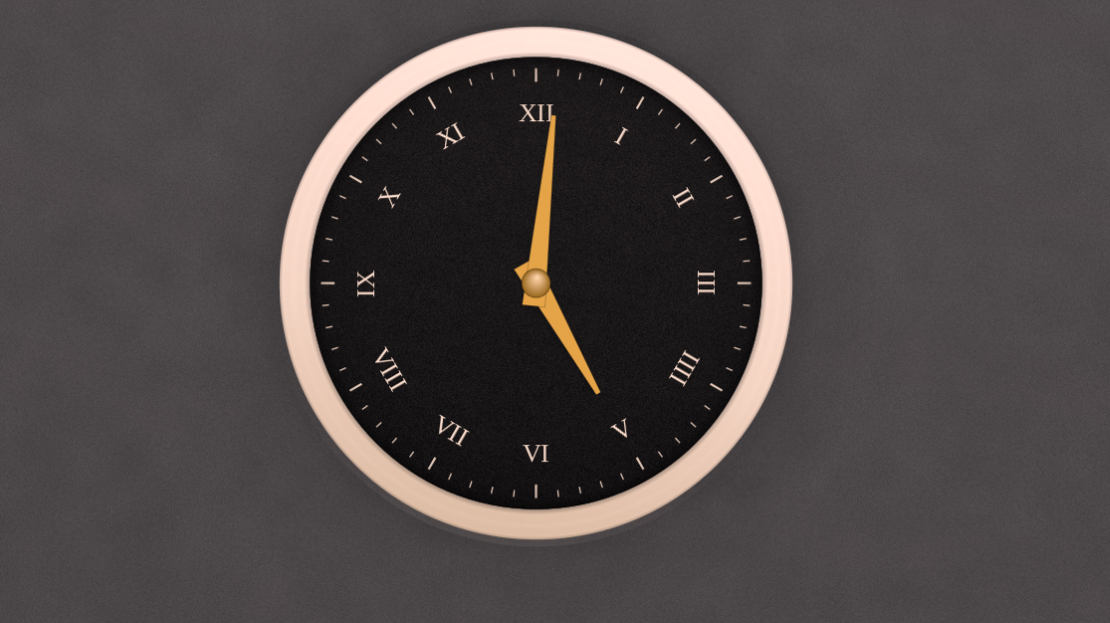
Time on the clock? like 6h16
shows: 5h01
